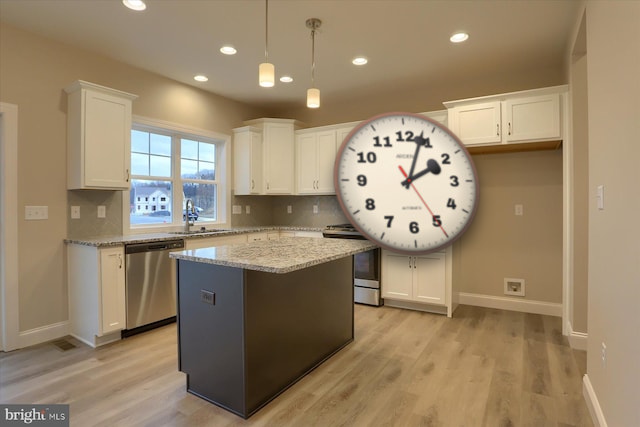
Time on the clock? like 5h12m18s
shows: 2h03m25s
